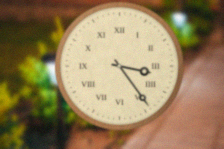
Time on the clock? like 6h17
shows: 3h24
